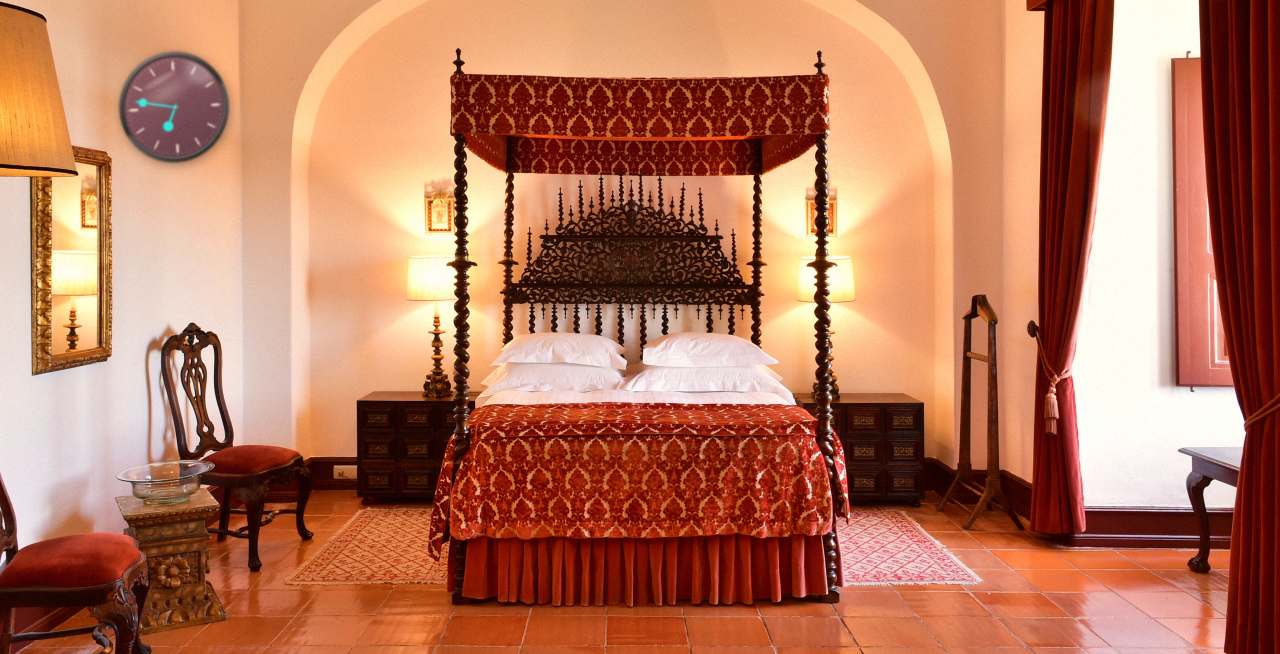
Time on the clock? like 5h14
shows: 6h47
